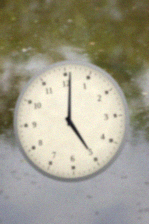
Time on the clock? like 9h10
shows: 5h01
